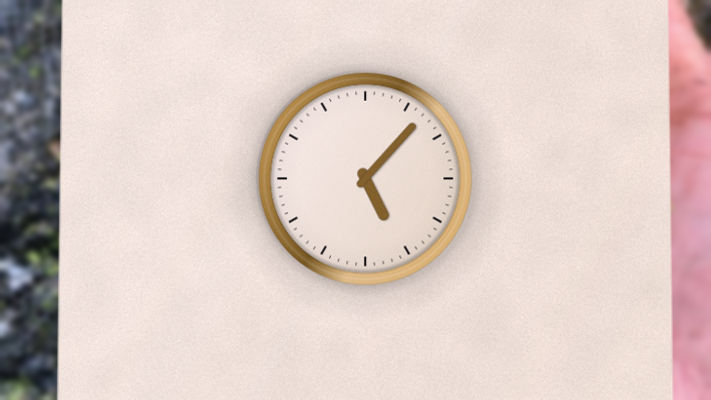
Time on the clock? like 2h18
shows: 5h07
